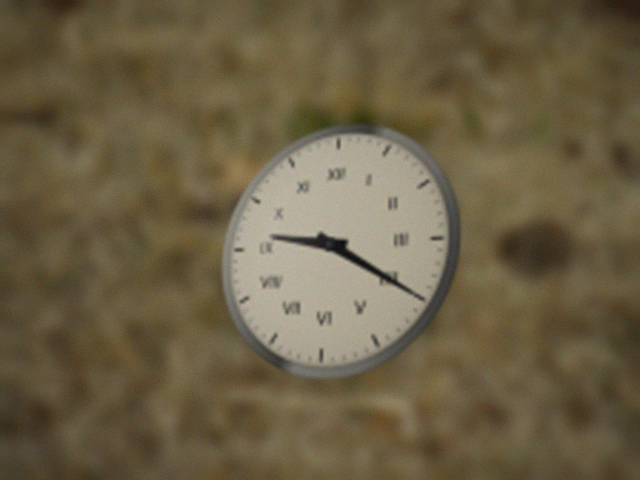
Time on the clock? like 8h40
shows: 9h20
